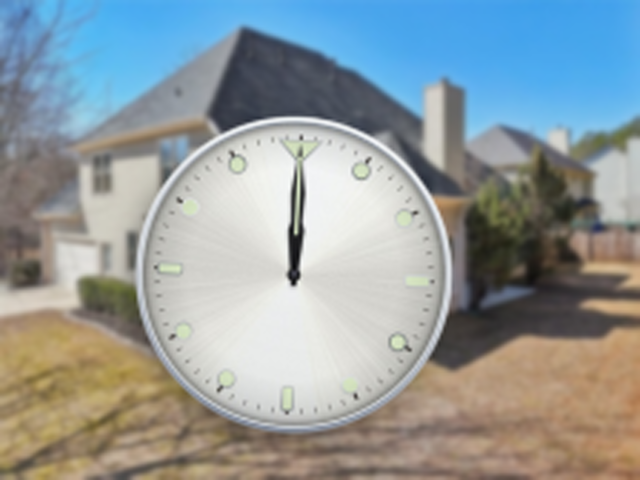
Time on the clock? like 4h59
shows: 12h00
